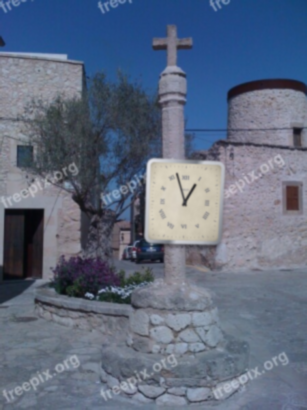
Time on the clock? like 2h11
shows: 12h57
